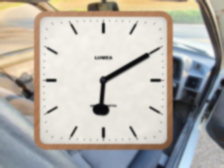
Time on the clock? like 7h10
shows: 6h10
